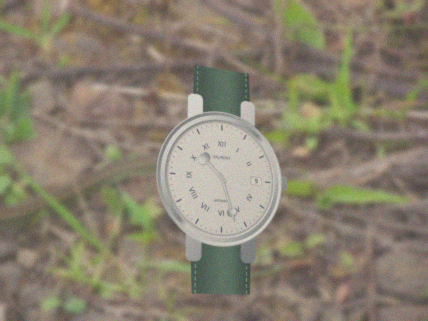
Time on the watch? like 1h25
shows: 10h27
